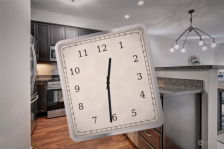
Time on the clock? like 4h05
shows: 12h31
